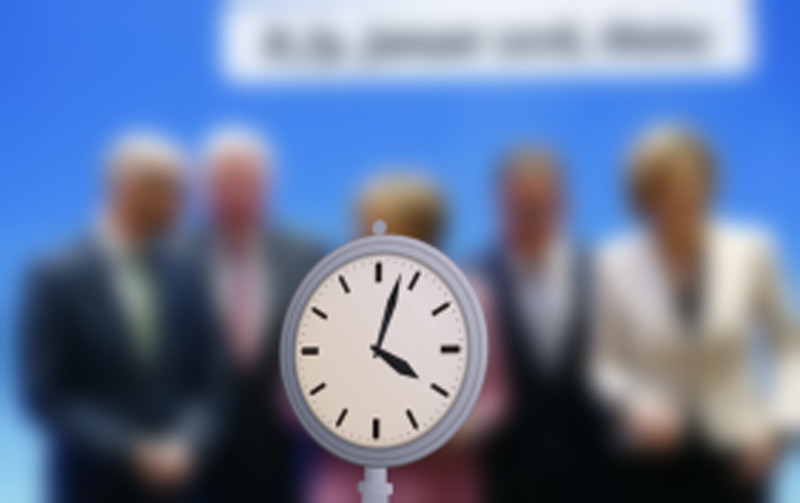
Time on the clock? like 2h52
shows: 4h03
